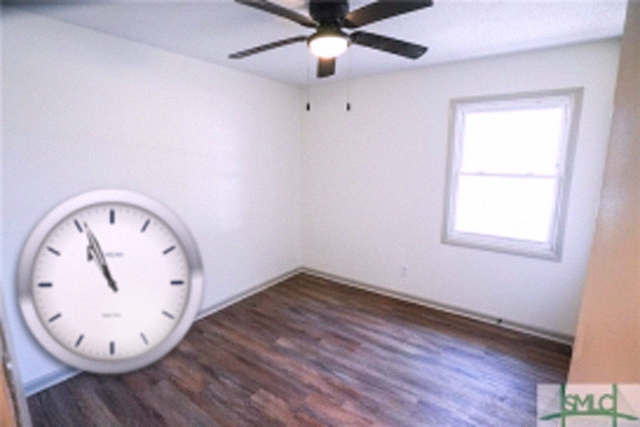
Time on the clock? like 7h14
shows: 10h56
